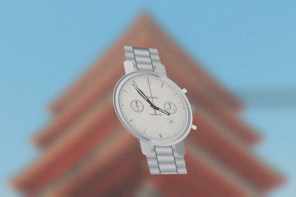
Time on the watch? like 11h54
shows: 3h54
